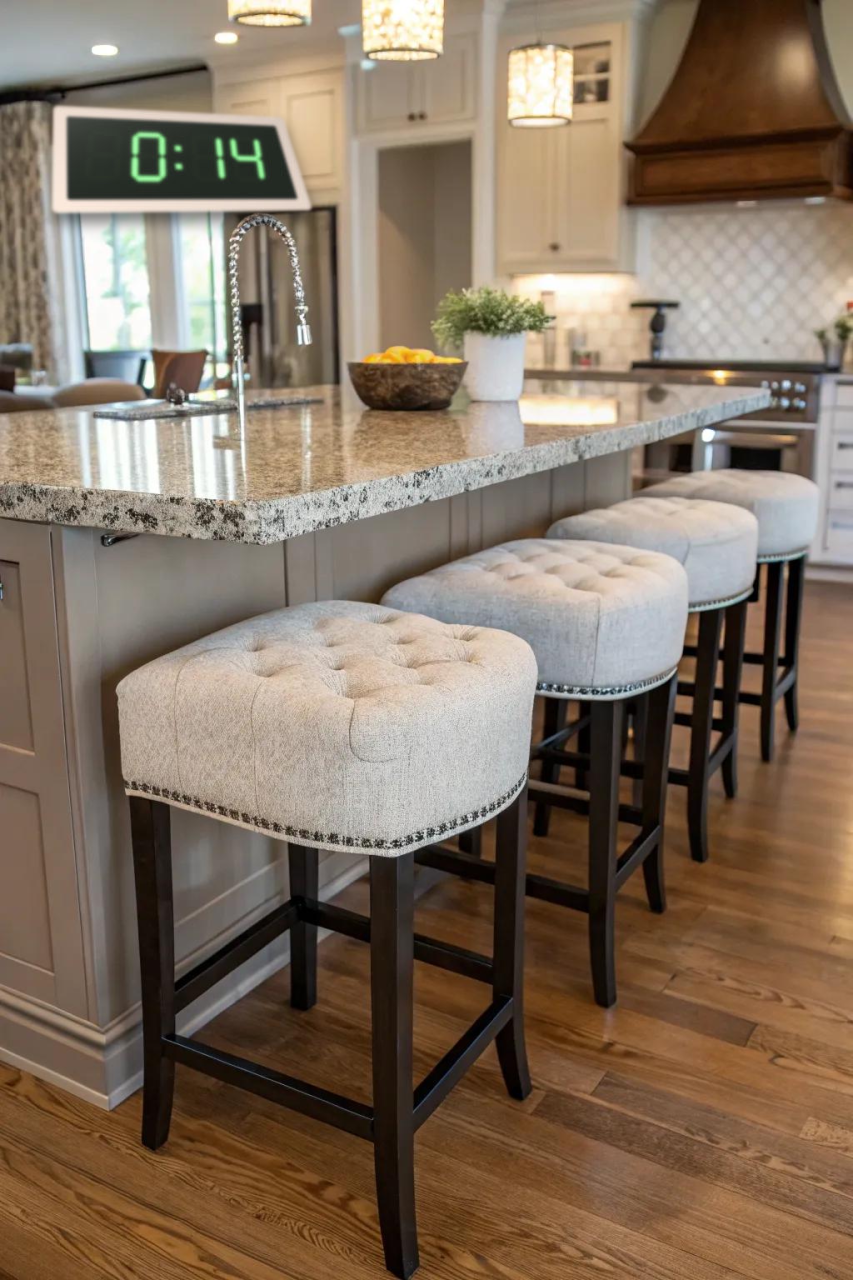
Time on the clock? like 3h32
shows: 0h14
